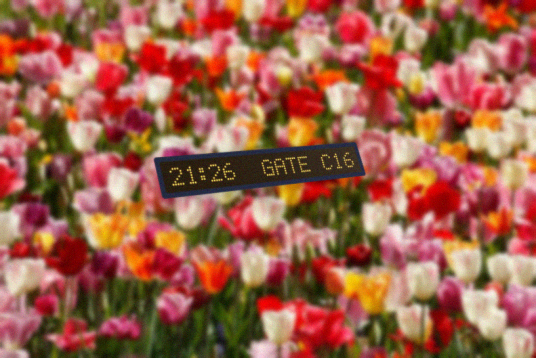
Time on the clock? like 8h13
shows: 21h26
